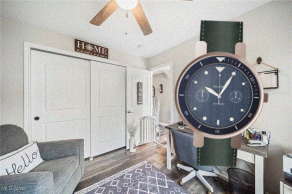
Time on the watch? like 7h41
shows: 10h05
